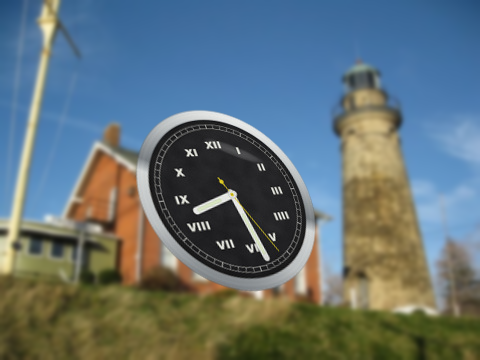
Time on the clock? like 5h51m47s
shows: 8h28m26s
